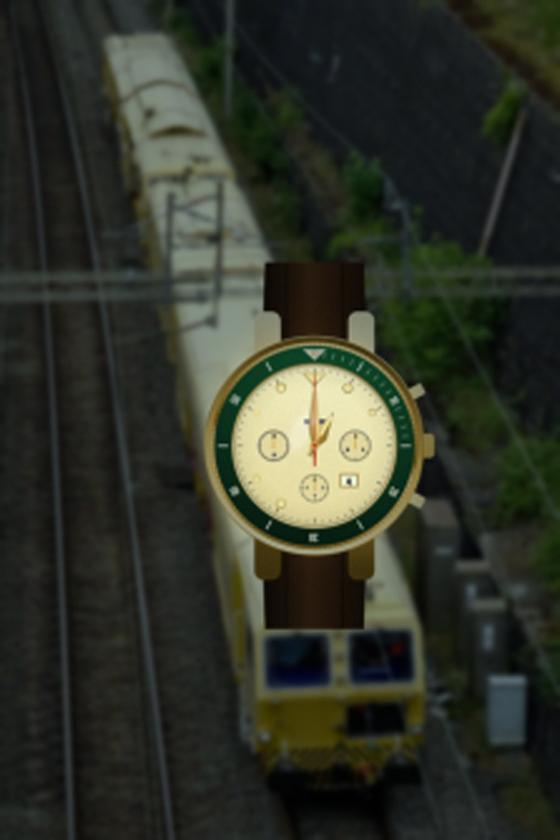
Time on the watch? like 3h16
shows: 1h00
